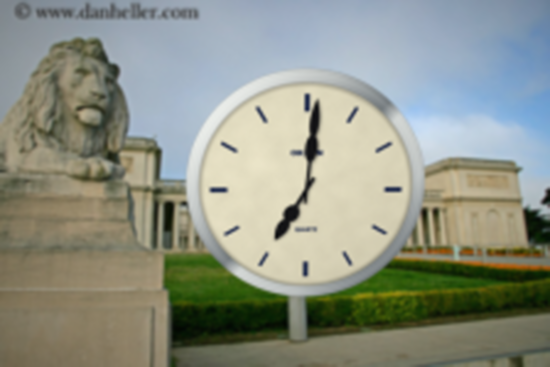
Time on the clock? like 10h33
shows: 7h01
